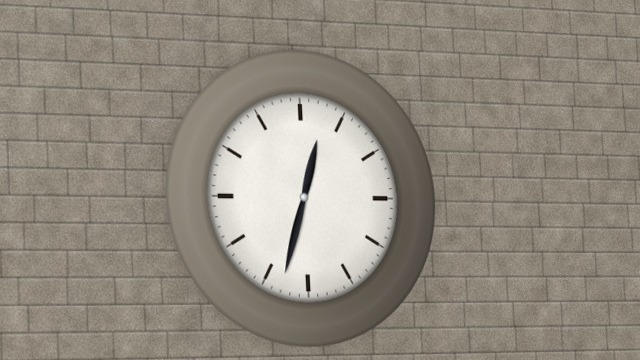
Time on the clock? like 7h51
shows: 12h33
